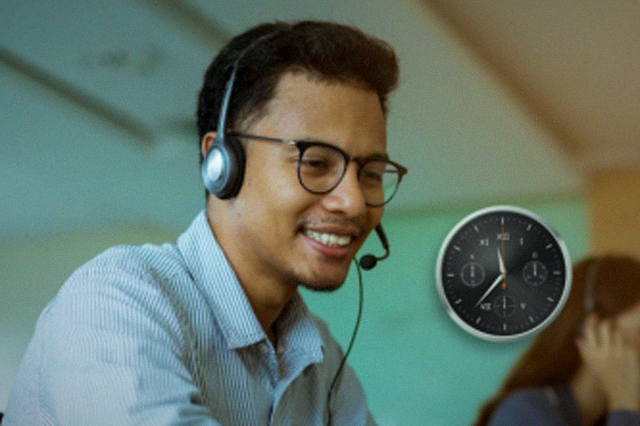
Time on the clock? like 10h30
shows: 11h37
